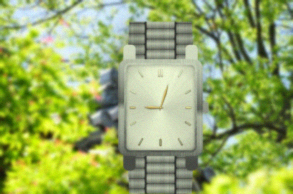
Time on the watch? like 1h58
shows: 9h03
